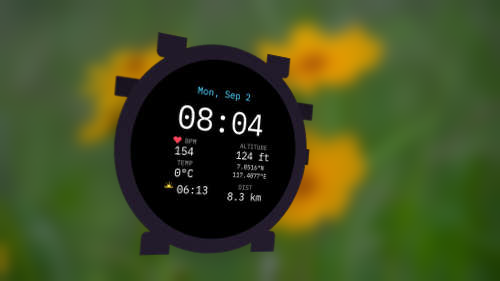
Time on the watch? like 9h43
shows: 8h04
